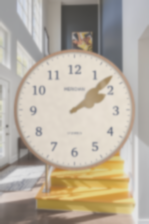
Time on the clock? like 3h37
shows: 2h08
